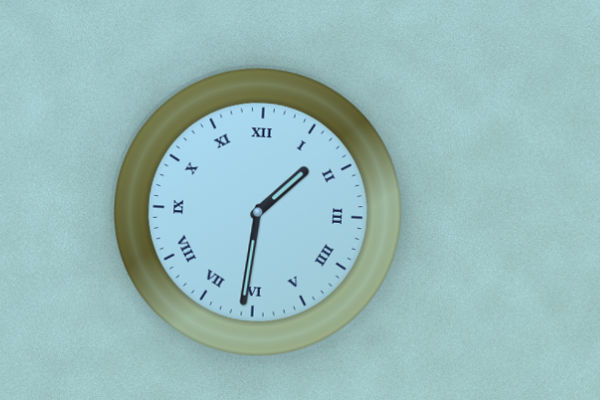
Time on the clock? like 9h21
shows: 1h31
